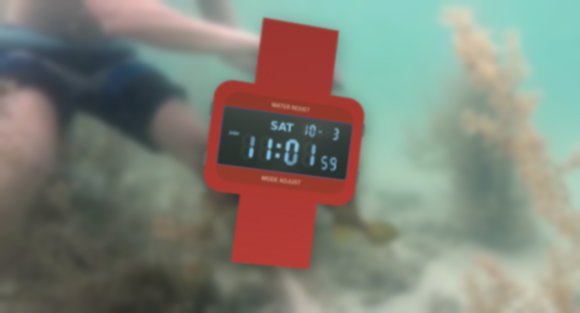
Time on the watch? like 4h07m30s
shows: 11h01m59s
